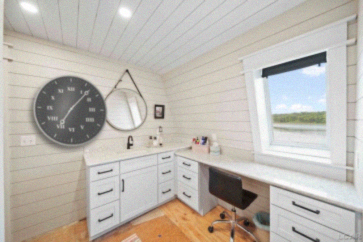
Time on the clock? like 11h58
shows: 7h07
